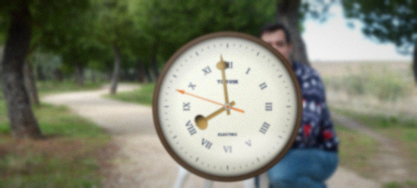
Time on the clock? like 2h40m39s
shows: 7h58m48s
